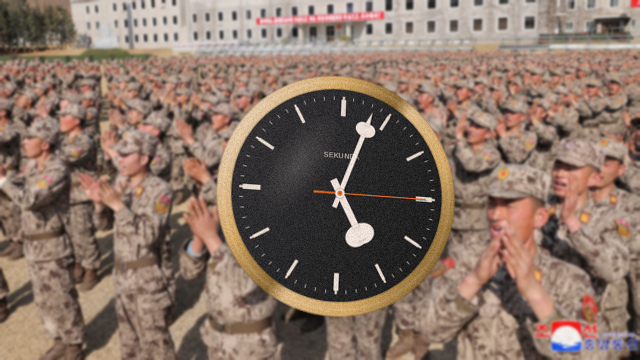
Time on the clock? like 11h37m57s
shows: 5h03m15s
